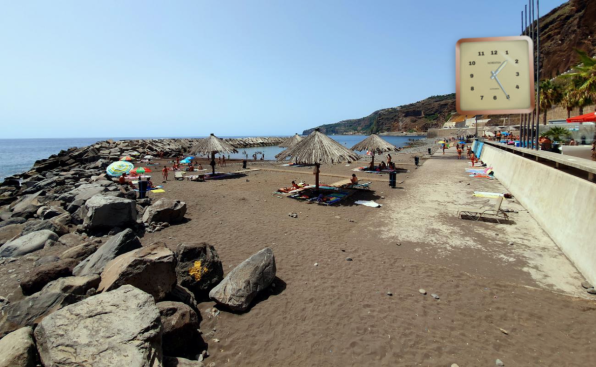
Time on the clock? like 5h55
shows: 1h25
